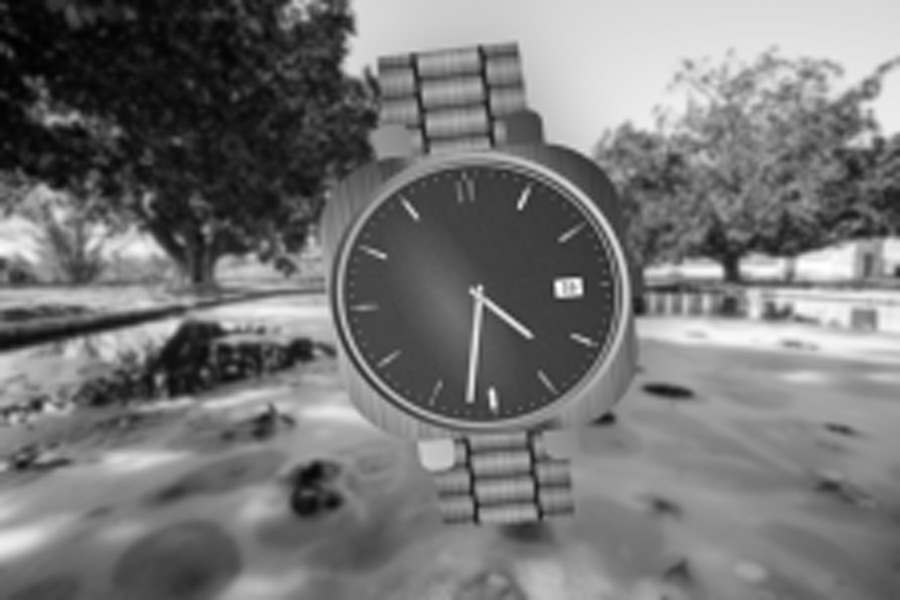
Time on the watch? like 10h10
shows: 4h32
